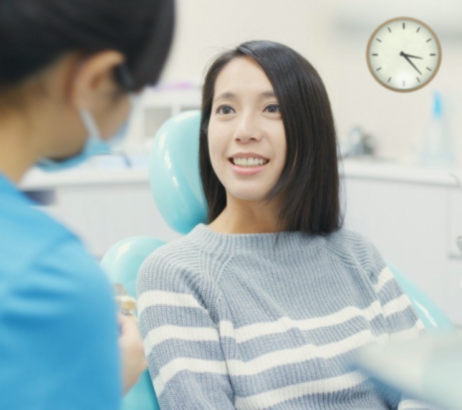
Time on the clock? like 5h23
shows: 3h23
